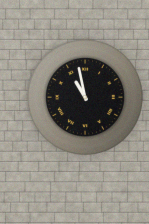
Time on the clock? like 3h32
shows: 10h58
